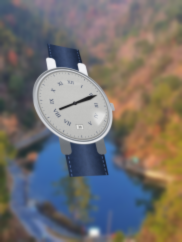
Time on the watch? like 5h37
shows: 8h11
